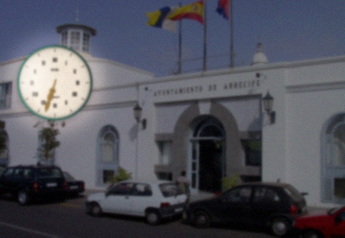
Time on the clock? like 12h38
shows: 6h33
